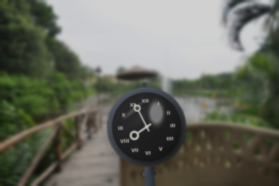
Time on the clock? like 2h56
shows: 7h56
